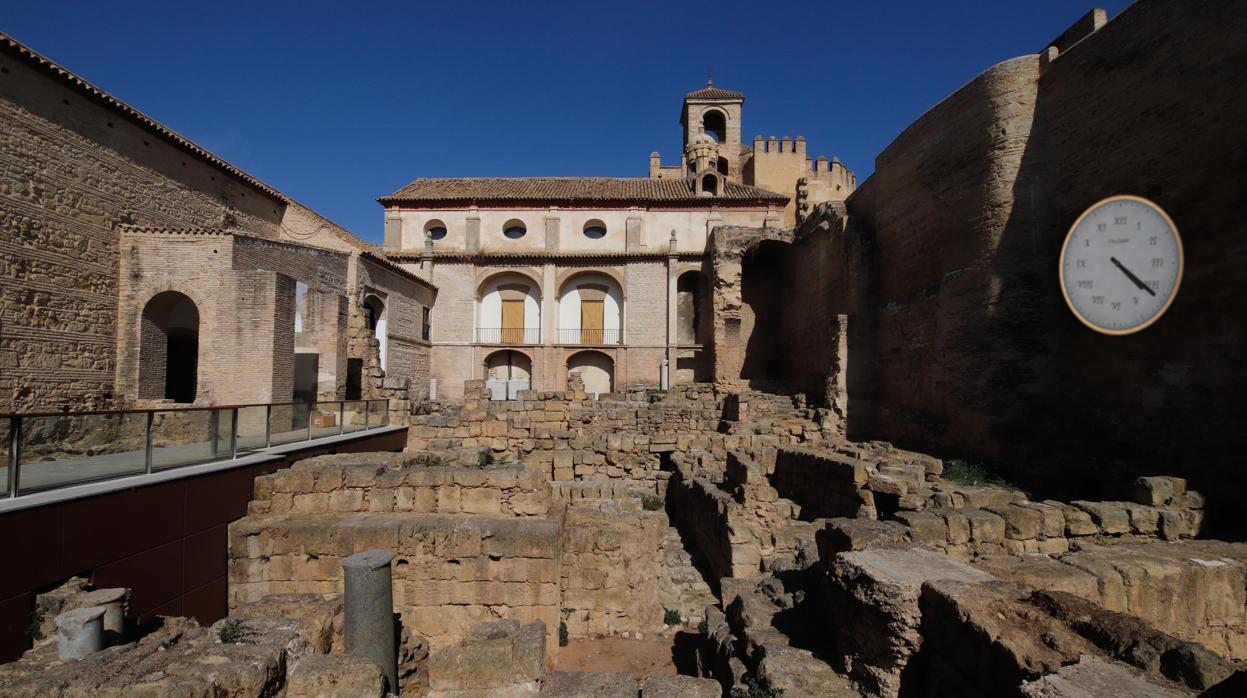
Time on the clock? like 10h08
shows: 4h21
